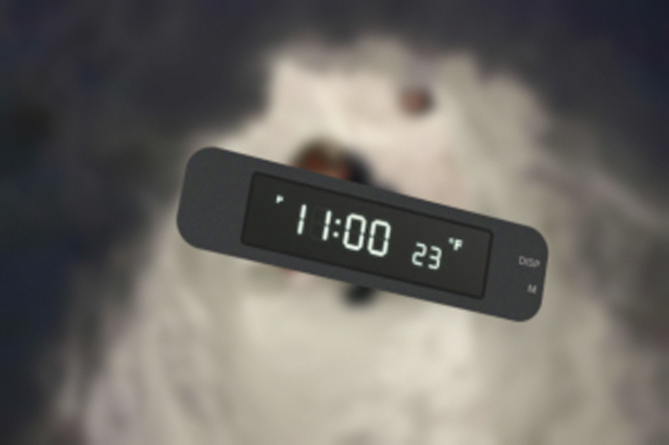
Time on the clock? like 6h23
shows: 11h00
